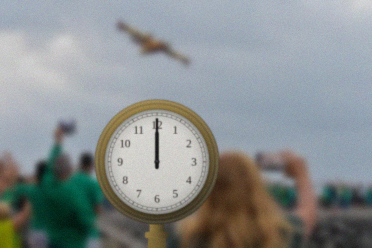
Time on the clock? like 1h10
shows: 12h00
